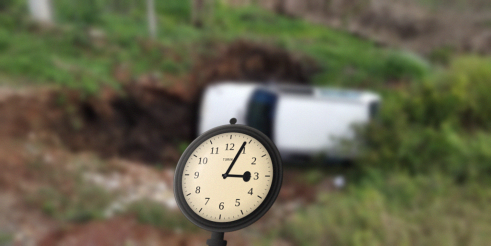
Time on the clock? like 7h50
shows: 3h04
